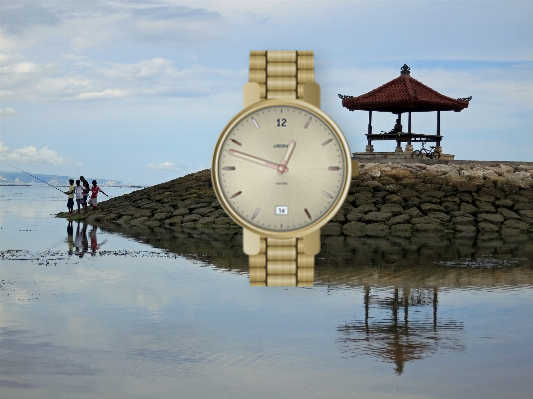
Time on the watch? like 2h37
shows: 12h48
